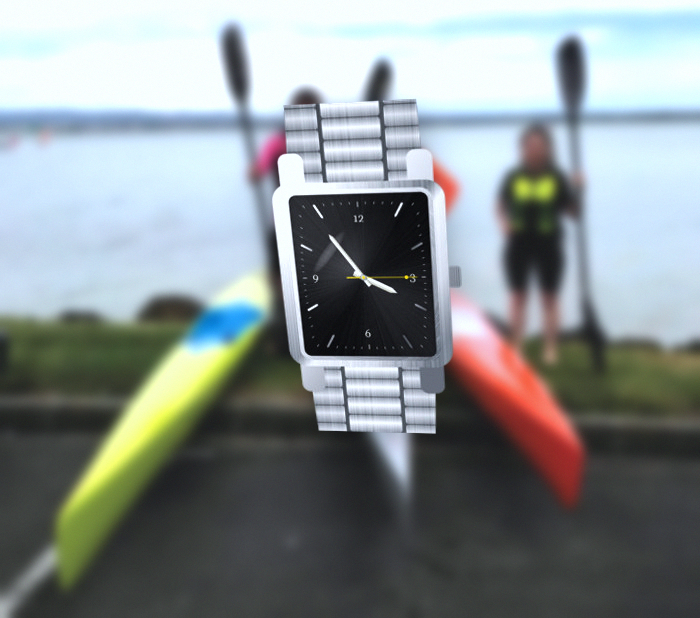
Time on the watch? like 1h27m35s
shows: 3h54m15s
